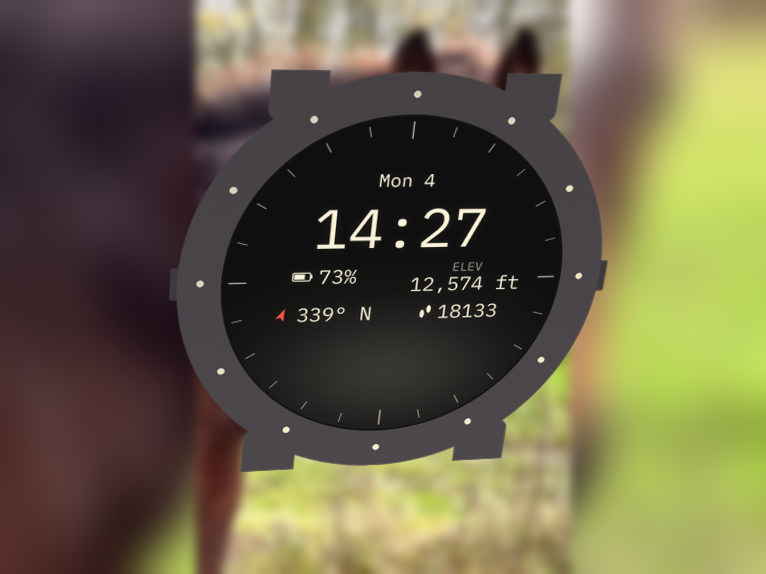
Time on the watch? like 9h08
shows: 14h27
